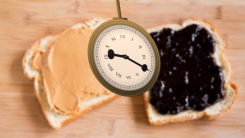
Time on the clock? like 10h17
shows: 9h20
